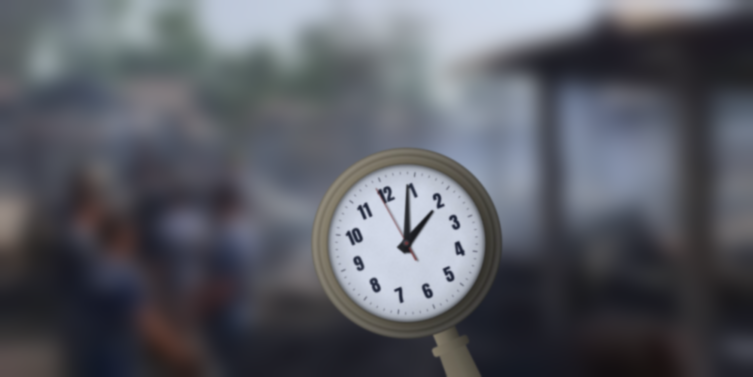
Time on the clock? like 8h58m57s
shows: 2h03m59s
